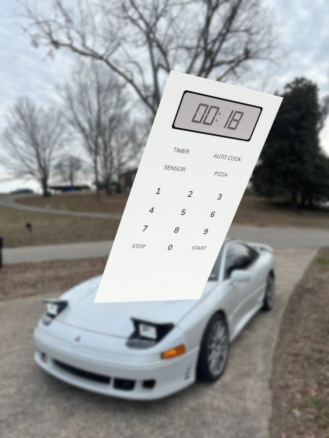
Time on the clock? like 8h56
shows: 0h18
